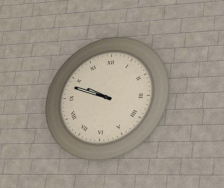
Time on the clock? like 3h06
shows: 9h48
